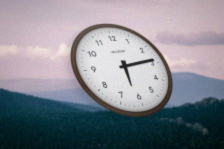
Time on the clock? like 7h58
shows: 6h14
